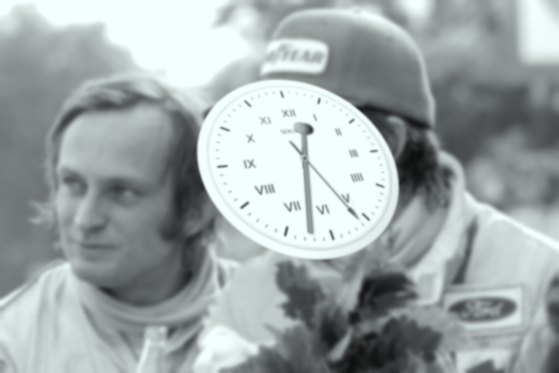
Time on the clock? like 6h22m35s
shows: 12h32m26s
